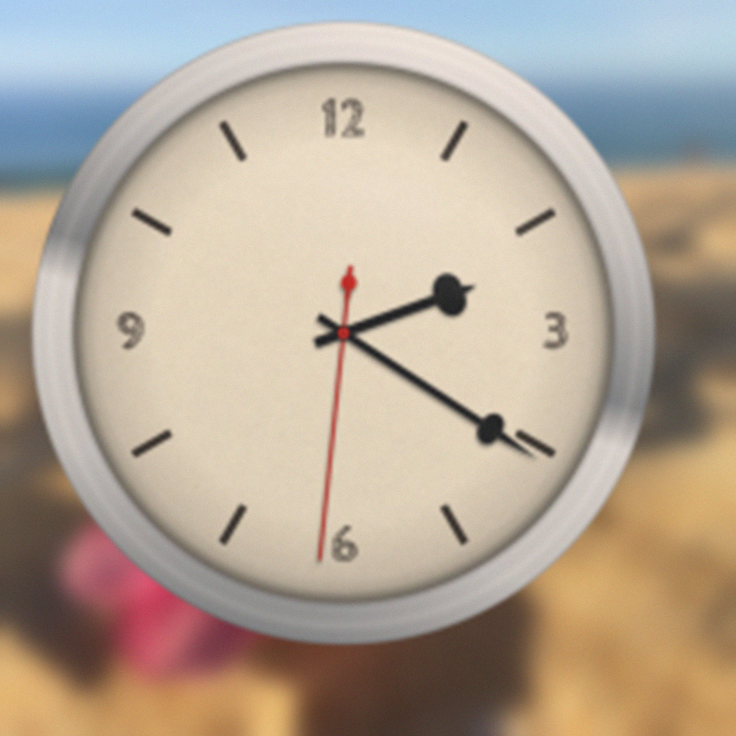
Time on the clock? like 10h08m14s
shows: 2h20m31s
